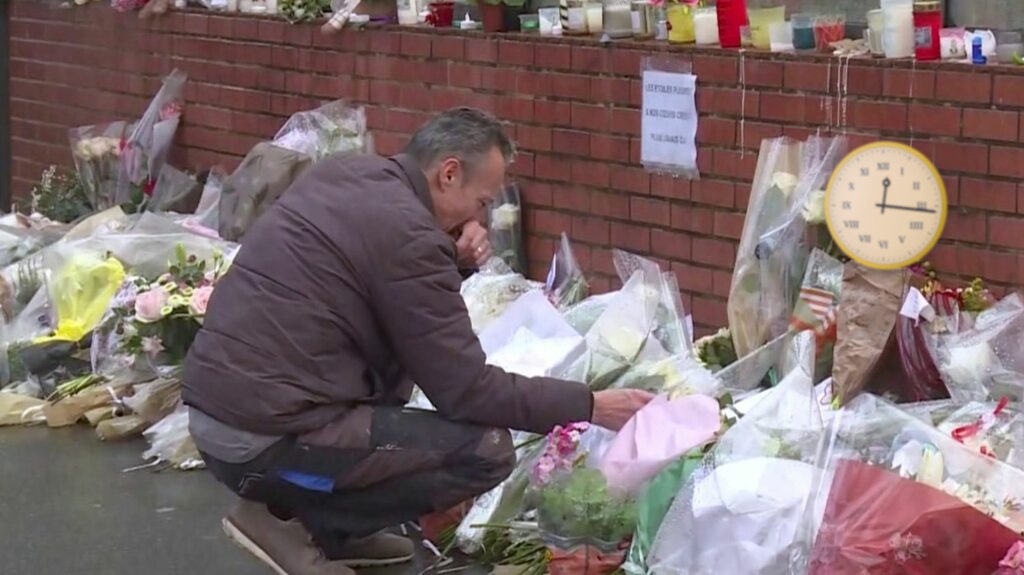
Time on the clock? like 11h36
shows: 12h16
